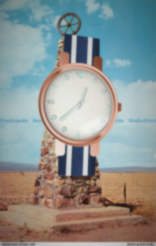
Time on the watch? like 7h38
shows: 12h38
